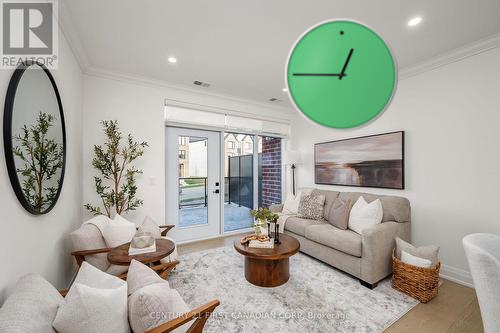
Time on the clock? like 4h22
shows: 12h45
